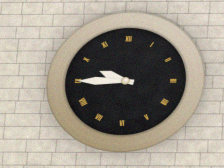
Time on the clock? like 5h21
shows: 9h45
